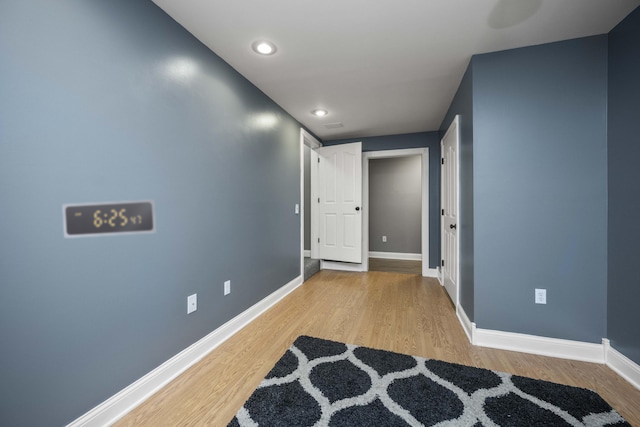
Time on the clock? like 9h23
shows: 6h25
